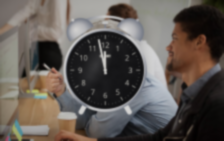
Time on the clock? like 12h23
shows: 11h58
